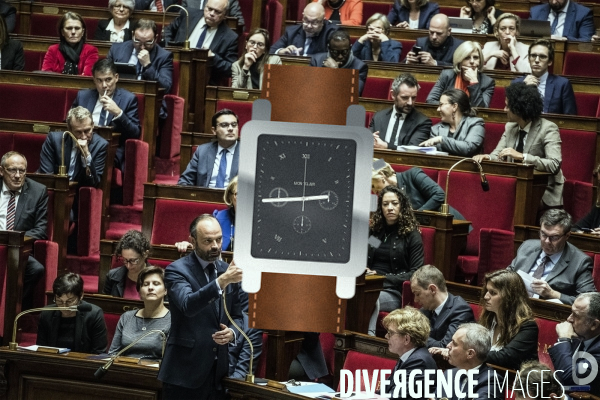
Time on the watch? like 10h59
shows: 2h44
